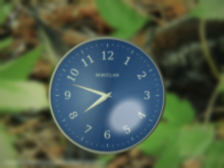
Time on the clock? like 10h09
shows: 7h48
